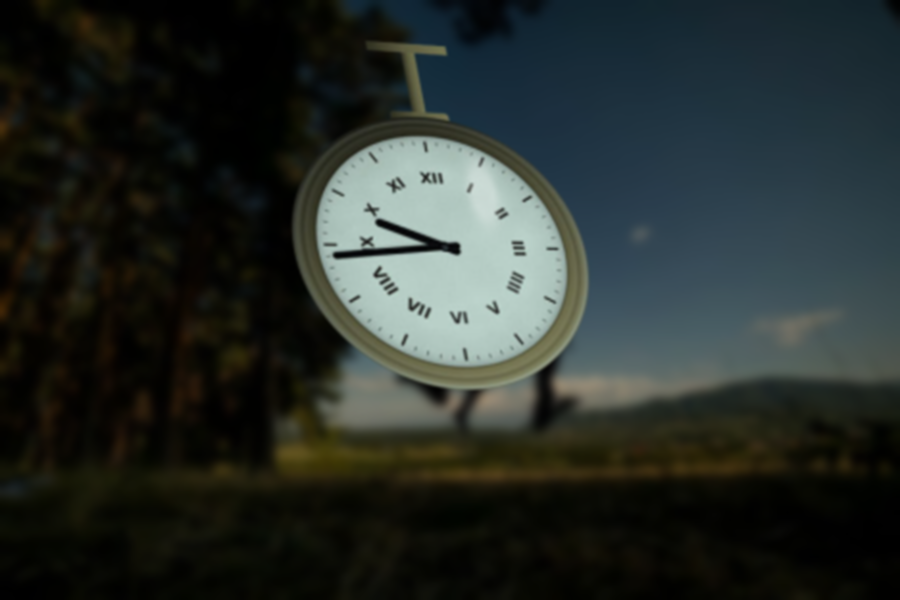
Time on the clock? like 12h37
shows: 9h44
